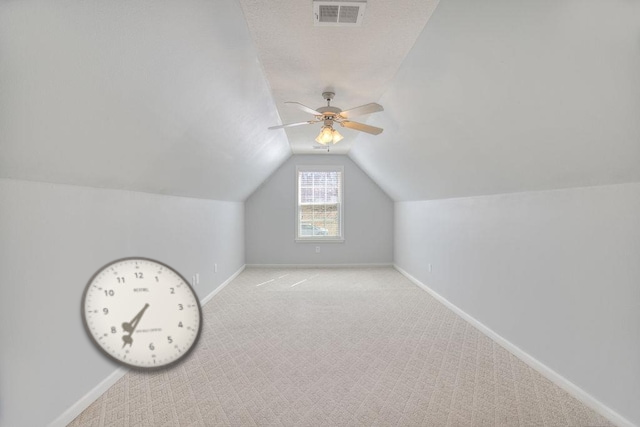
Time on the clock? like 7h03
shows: 7h36
